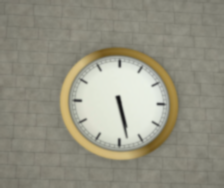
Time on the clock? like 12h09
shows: 5h28
